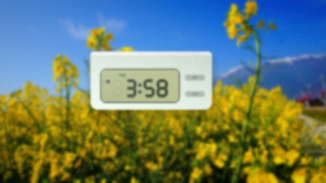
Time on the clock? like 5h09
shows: 3h58
